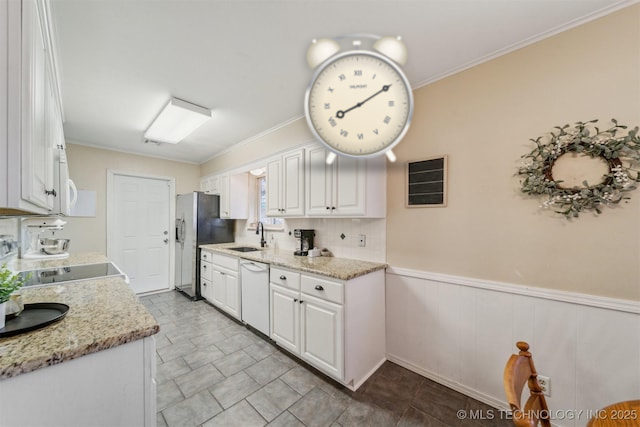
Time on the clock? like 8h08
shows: 8h10
